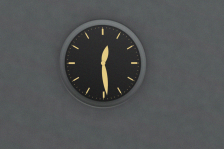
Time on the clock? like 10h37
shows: 12h29
